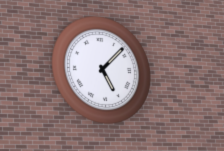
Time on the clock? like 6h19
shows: 5h08
